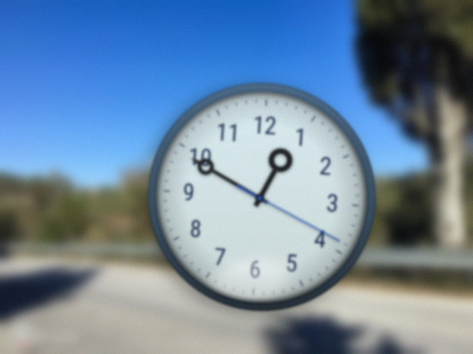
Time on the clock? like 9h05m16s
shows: 12h49m19s
